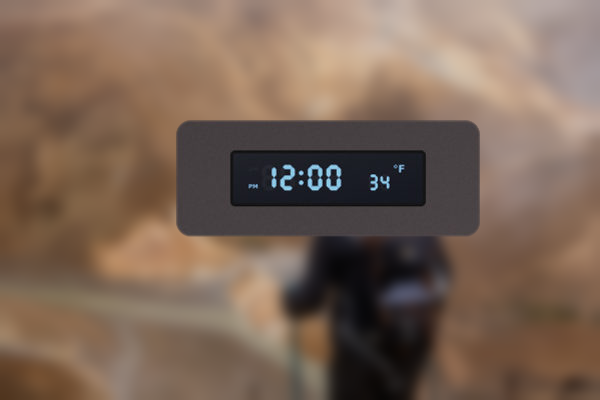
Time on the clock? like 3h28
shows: 12h00
